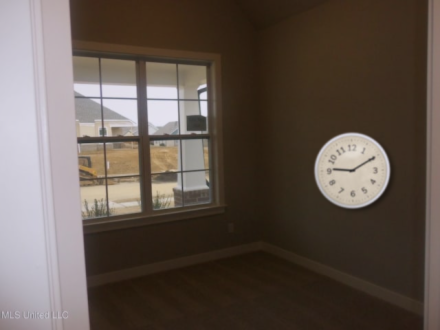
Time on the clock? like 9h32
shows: 9h10
